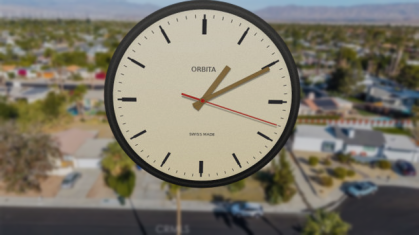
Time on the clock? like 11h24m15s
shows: 1h10m18s
